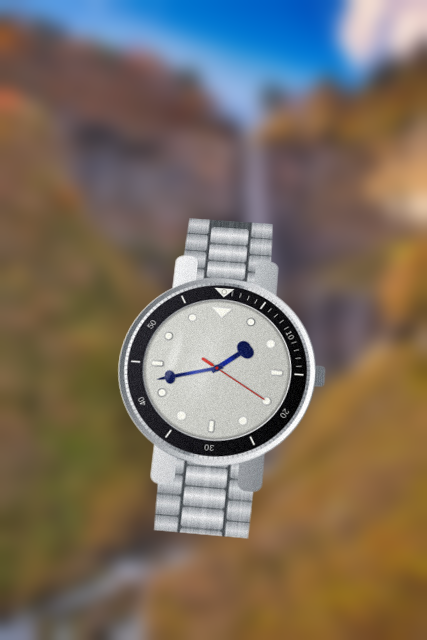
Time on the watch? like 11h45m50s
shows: 1h42m20s
